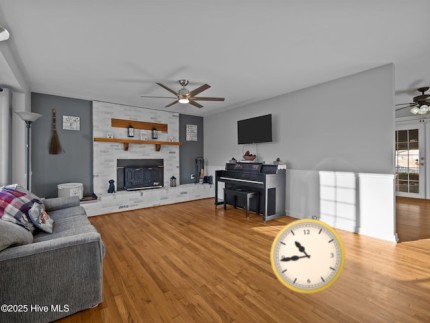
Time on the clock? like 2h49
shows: 10h44
